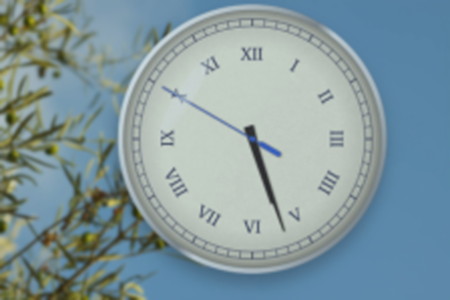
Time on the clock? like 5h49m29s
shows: 5h26m50s
